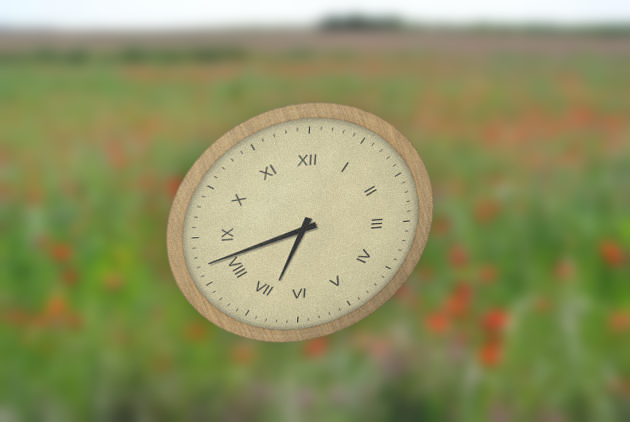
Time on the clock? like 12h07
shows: 6h42
